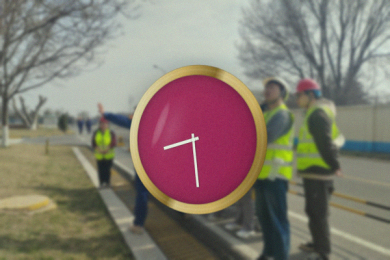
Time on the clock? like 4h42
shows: 8h29
